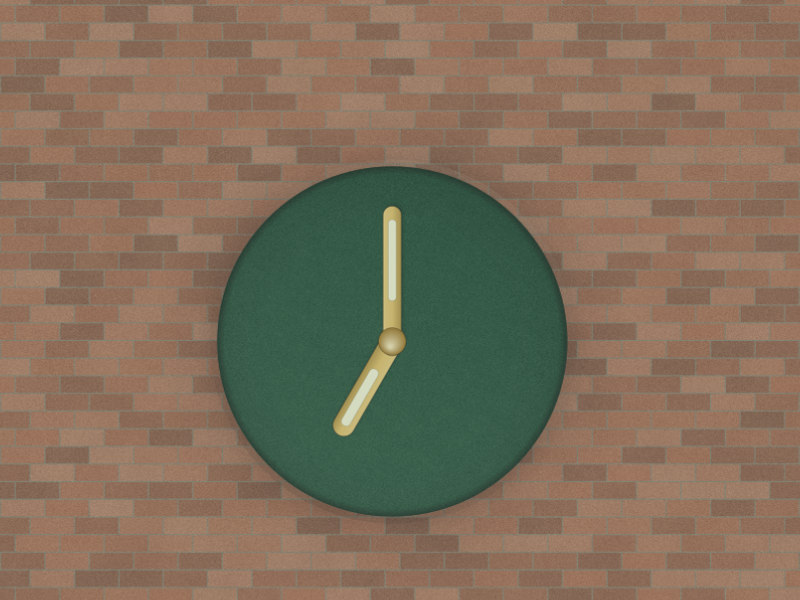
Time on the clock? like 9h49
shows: 7h00
